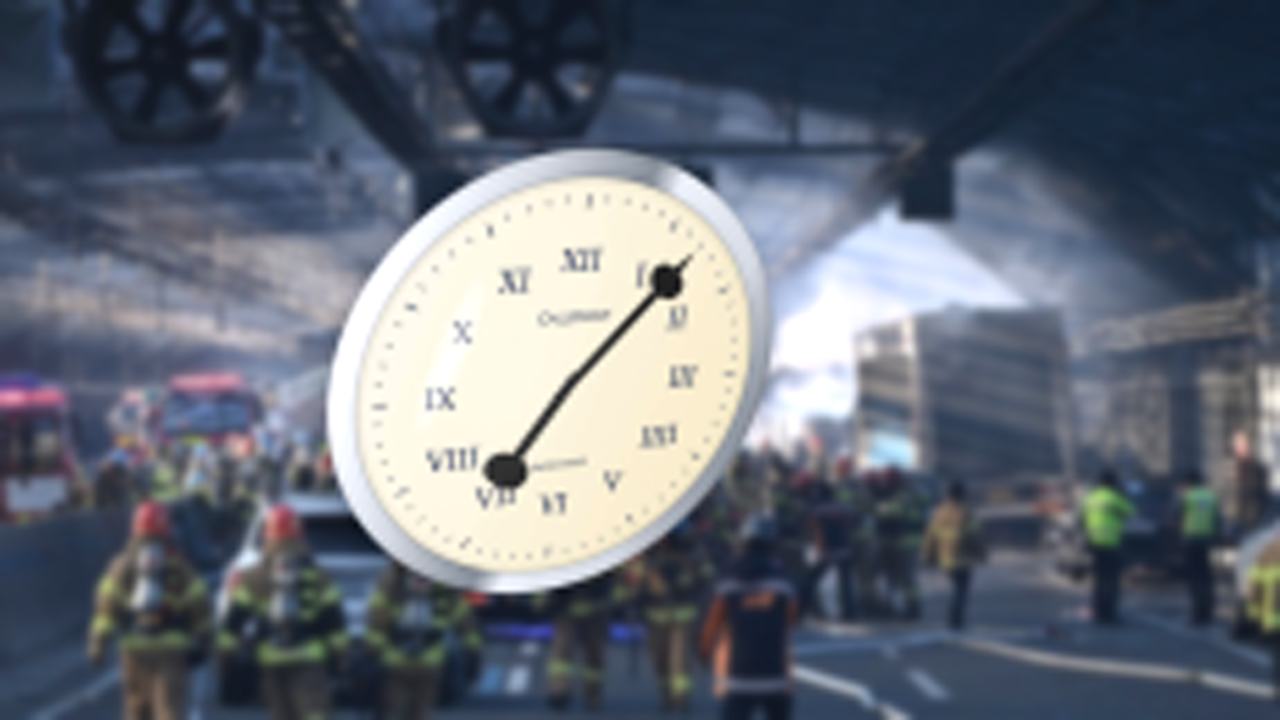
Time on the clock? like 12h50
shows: 7h07
